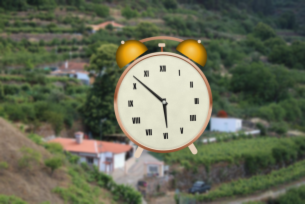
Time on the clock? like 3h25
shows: 5h52
